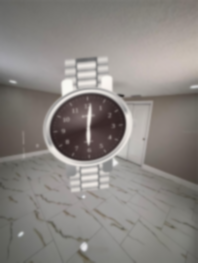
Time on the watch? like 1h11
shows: 6h01
